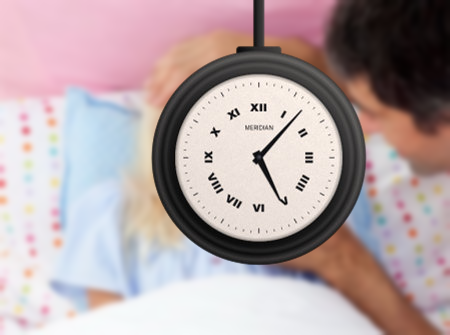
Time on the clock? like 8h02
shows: 5h07
